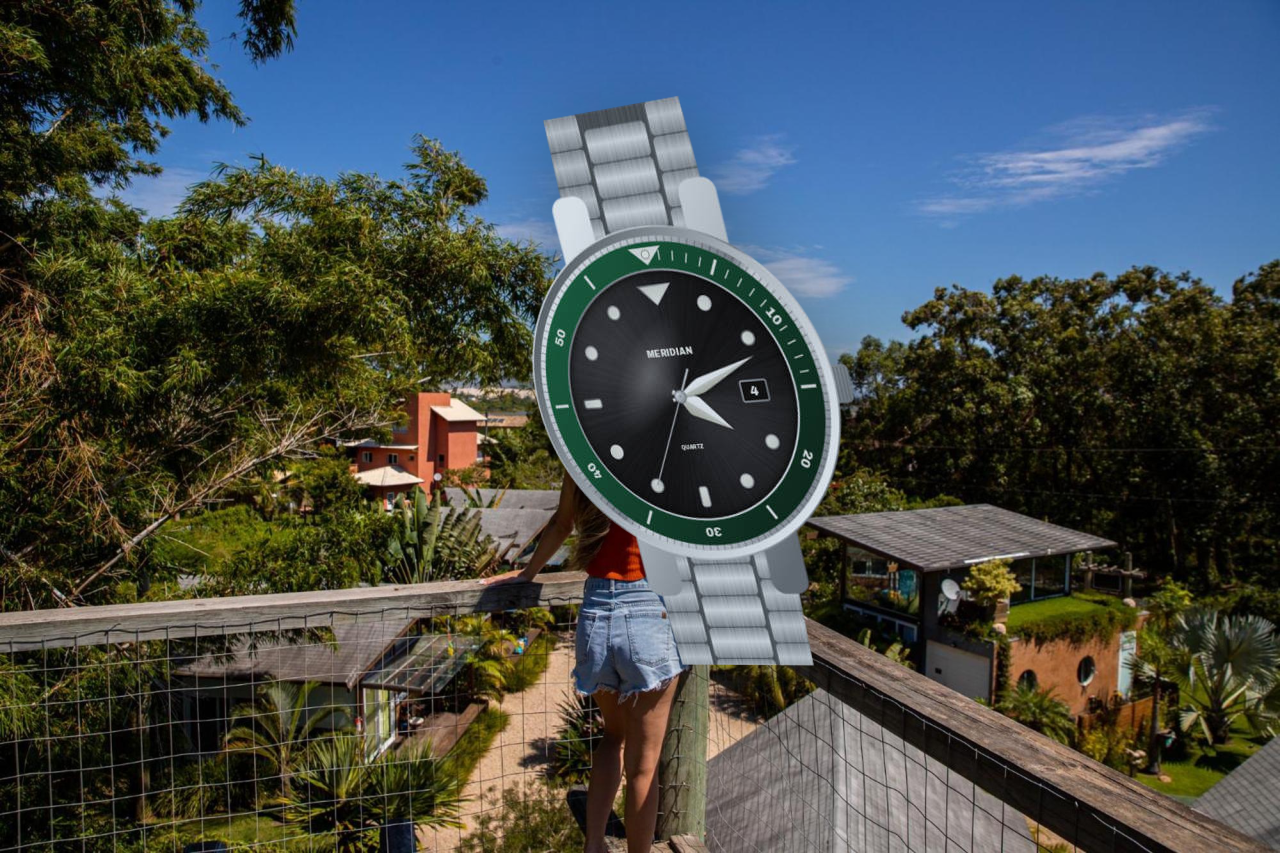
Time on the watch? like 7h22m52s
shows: 4h11m35s
